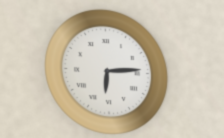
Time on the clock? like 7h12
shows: 6h14
